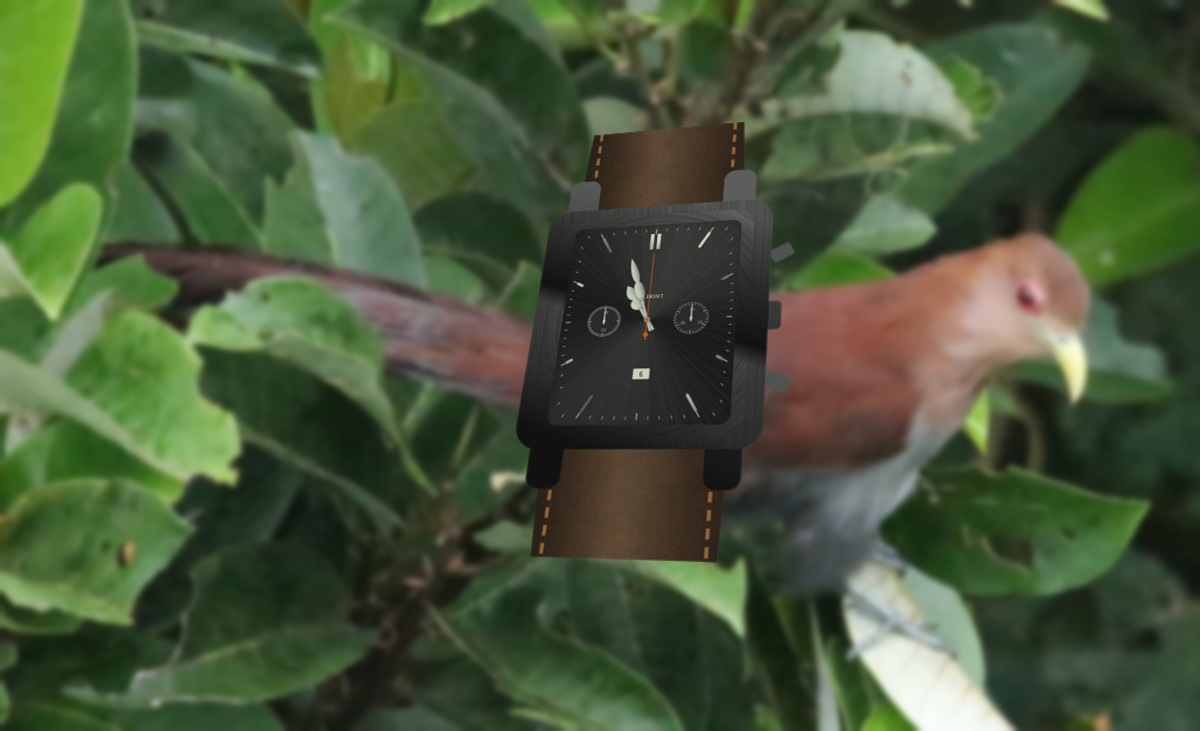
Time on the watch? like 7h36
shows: 10h57
